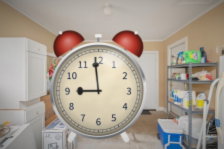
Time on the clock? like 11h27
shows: 8h59
